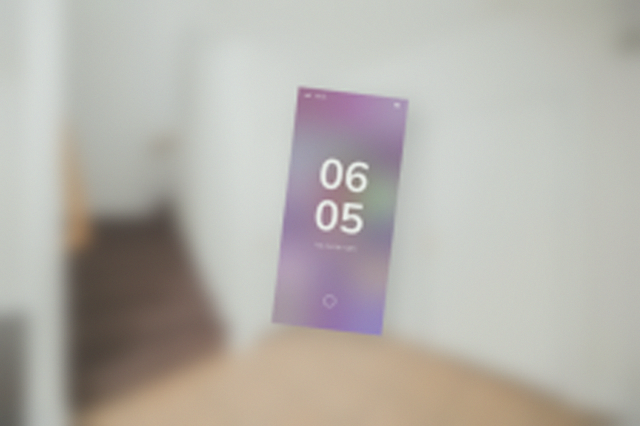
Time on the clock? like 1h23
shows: 6h05
